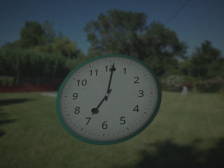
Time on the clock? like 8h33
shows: 7h01
